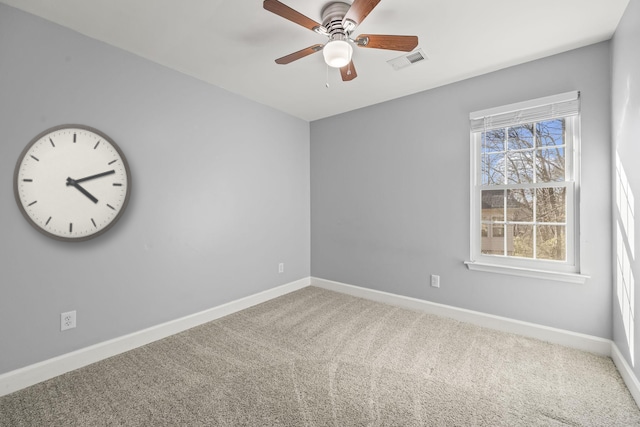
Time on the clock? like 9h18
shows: 4h12
